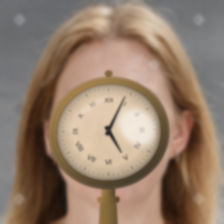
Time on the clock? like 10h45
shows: 5h04
